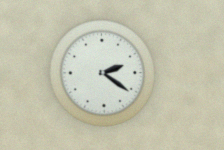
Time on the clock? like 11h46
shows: 2h21
